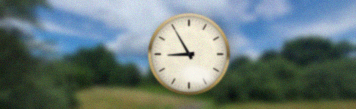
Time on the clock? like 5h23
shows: 8h55
